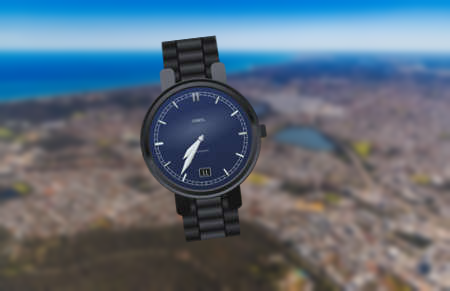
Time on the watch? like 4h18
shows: 7h36
